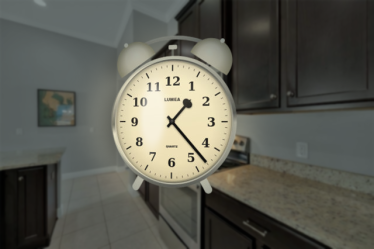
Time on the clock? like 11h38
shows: 1h23
